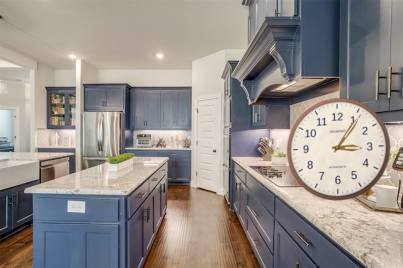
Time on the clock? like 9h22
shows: 3h06
